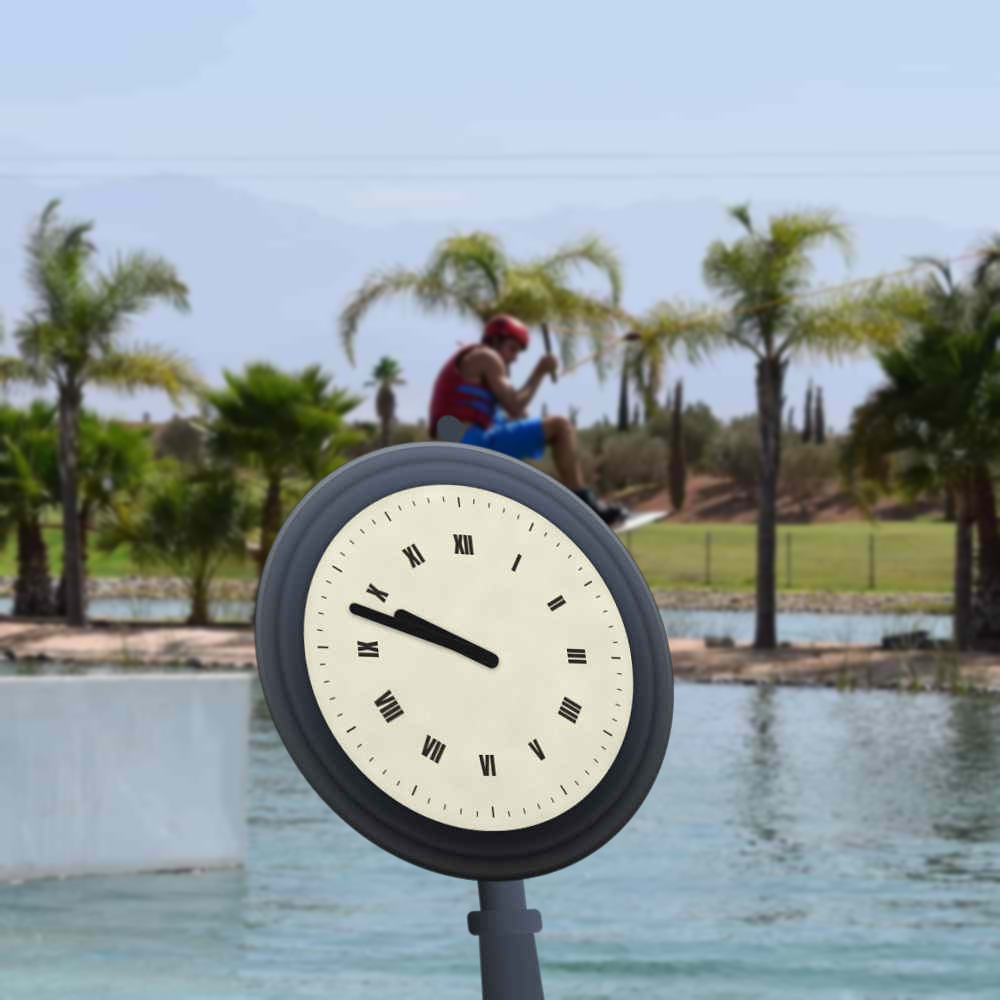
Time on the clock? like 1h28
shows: 9h48
